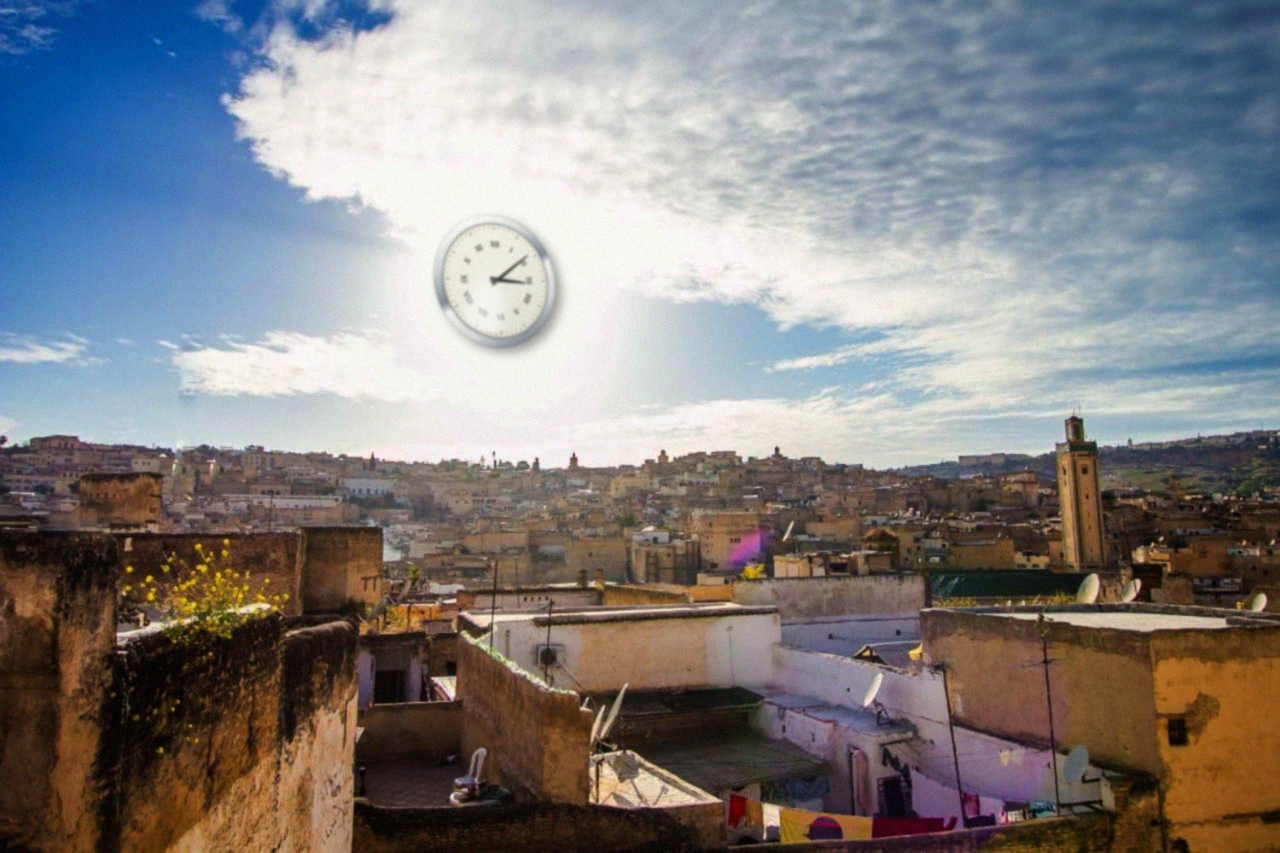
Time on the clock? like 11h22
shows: 3h09
